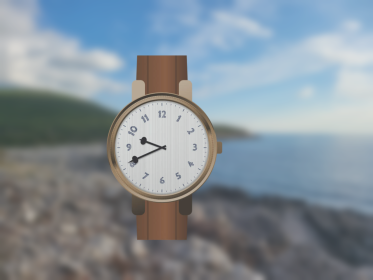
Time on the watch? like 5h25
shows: 9h41
